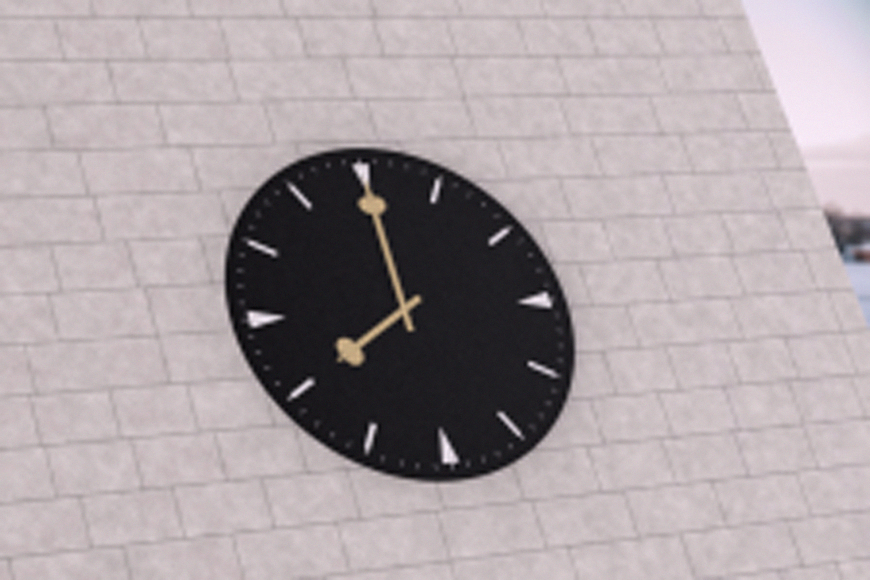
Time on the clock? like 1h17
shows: 8h00
